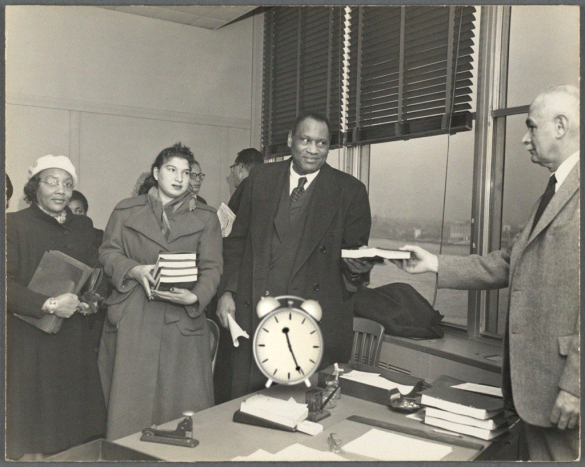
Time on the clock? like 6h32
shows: 11h26
